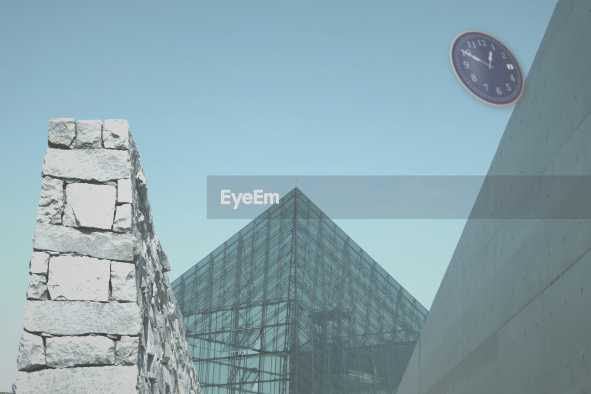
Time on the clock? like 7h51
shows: 12h50
